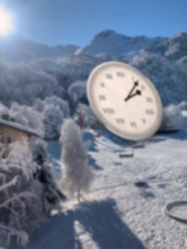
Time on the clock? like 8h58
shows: 2h07
